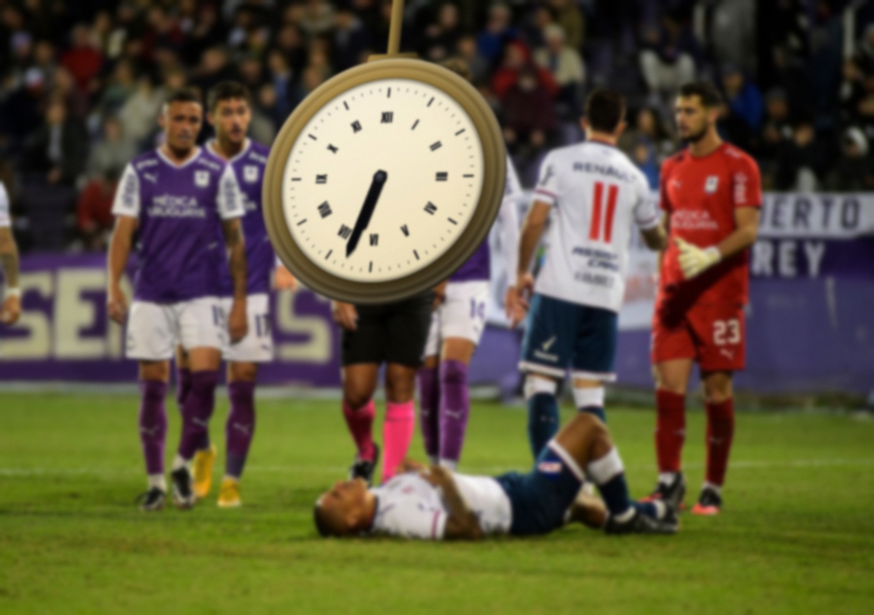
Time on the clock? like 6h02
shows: 6h33
